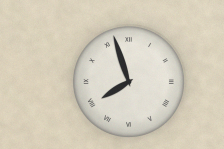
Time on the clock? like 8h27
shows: 7h57
